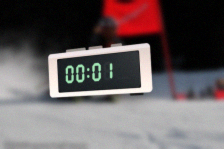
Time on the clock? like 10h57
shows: 0h01
